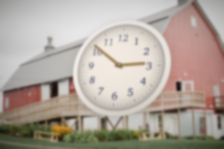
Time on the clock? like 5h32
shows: 2h51
